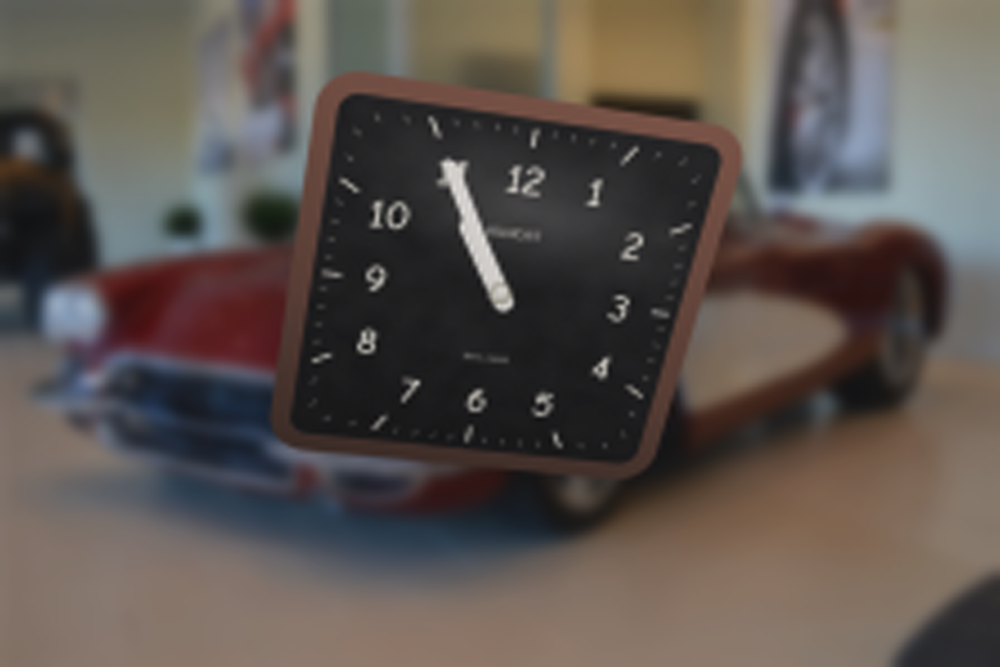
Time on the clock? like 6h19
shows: 10h55
